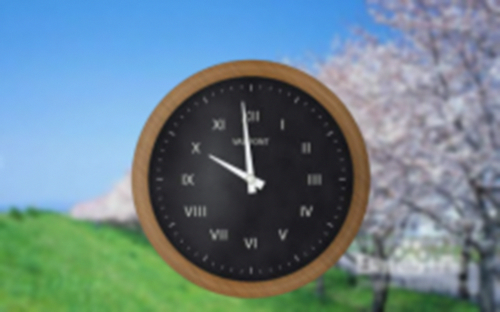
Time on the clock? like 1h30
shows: 9h59
